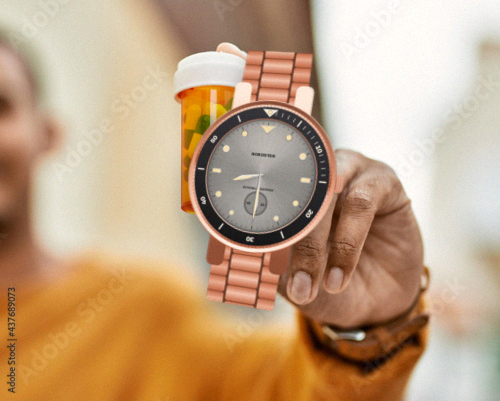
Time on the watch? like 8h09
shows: 8h30
